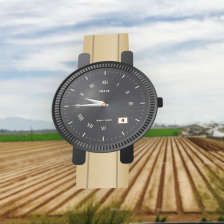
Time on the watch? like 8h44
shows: 9h45
